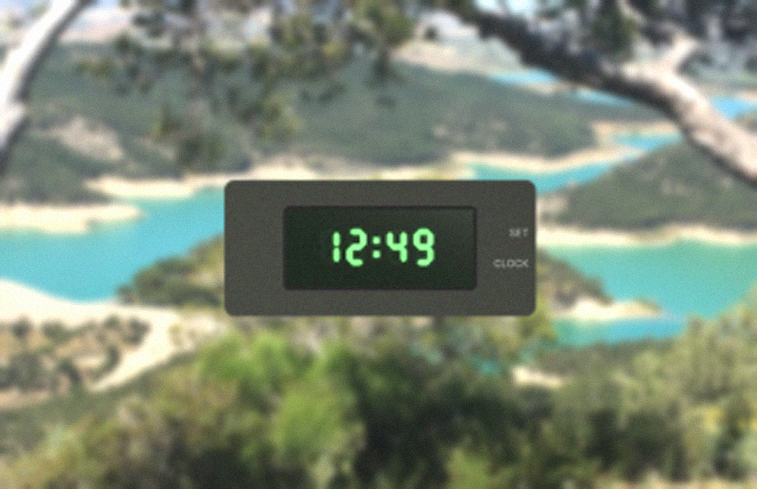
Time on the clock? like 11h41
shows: 12h49
